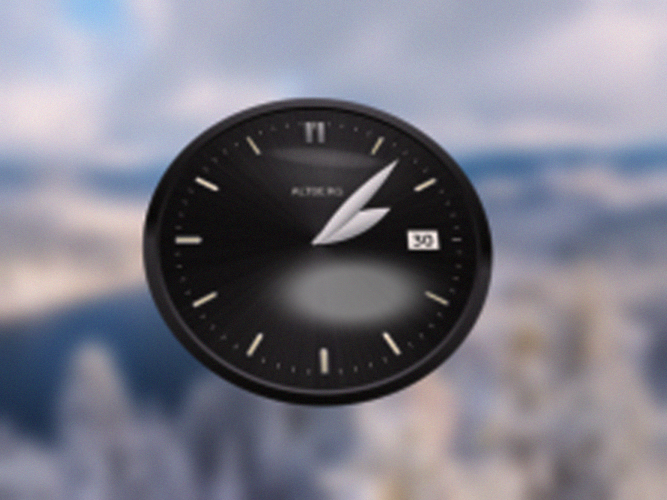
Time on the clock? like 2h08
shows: 2h07
